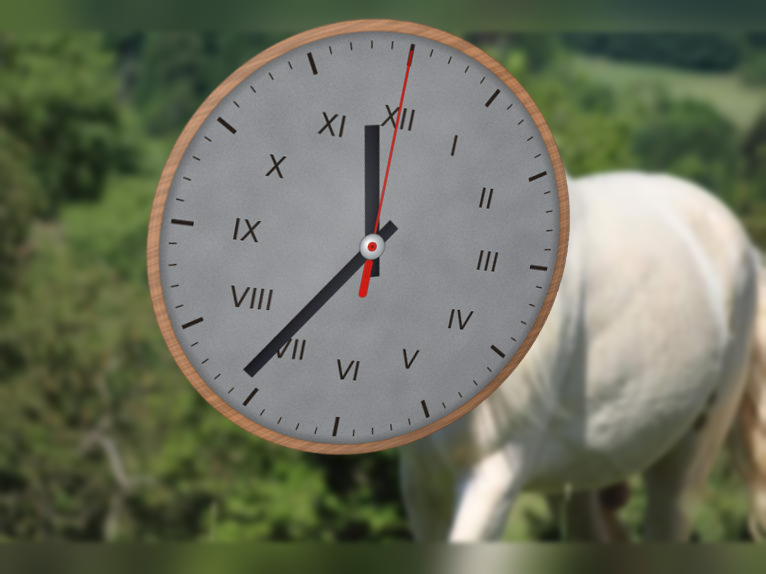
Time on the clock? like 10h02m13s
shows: 11h36m00s
